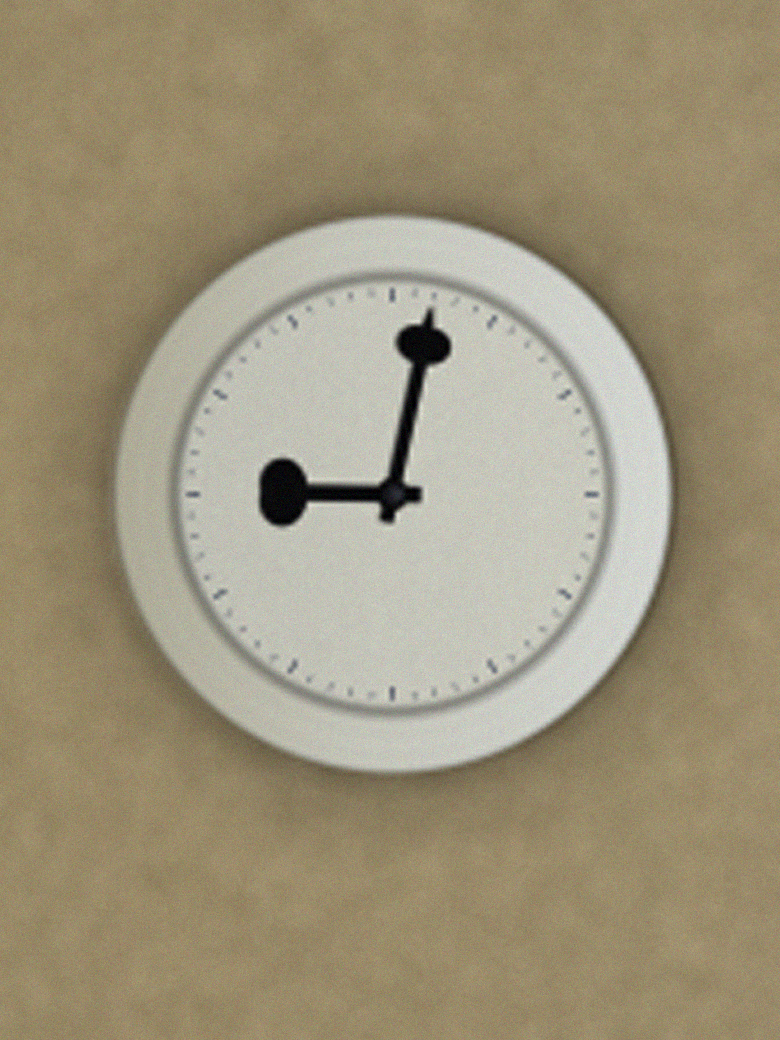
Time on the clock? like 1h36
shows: 9h02
